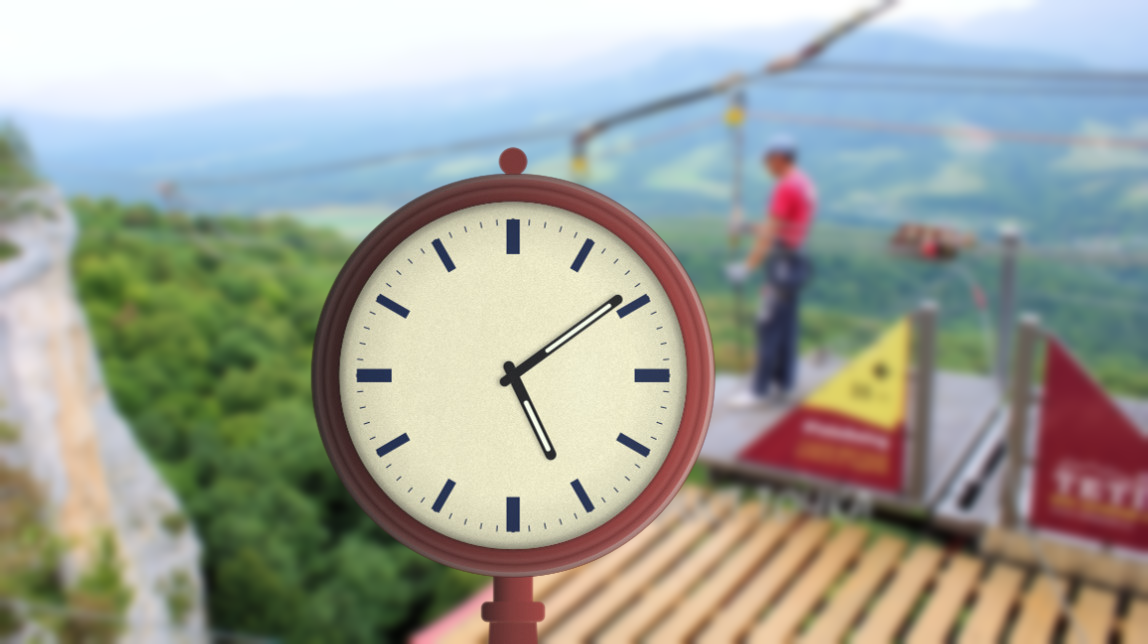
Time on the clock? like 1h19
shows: 5h09
